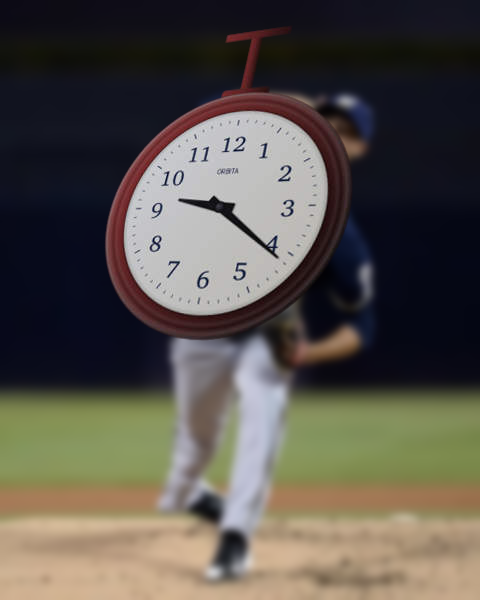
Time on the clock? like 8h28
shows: 9h21
